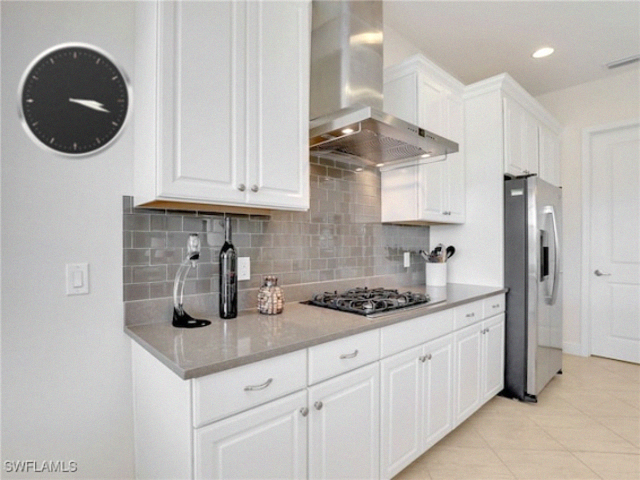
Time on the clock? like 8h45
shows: 3h18
